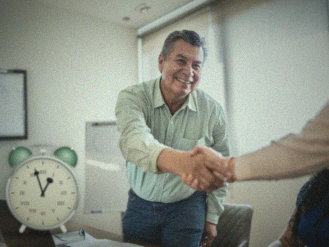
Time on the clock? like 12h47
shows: 12h57
